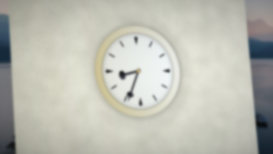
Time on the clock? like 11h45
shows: 8h34
